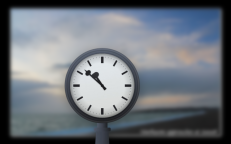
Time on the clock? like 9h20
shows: 10h52
